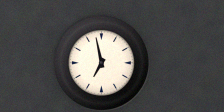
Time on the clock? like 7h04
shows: 6h58
